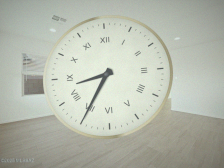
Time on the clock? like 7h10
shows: 8h35
